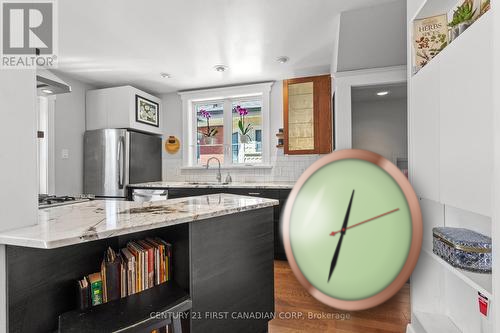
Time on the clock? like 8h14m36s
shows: 12h33m12s
